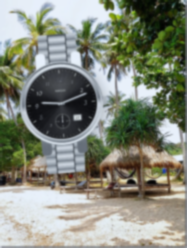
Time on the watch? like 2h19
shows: 9h12
